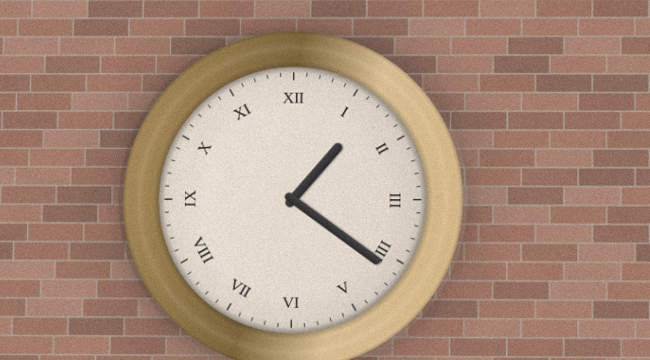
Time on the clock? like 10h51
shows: 1h21
